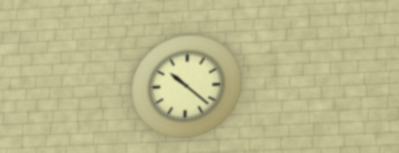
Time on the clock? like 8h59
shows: 10h22
